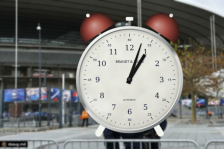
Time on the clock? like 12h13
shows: 1h03
